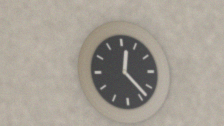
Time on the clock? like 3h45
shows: 12h23
